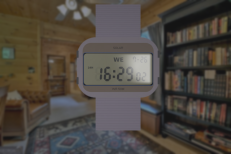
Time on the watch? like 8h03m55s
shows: 16h29m02s
